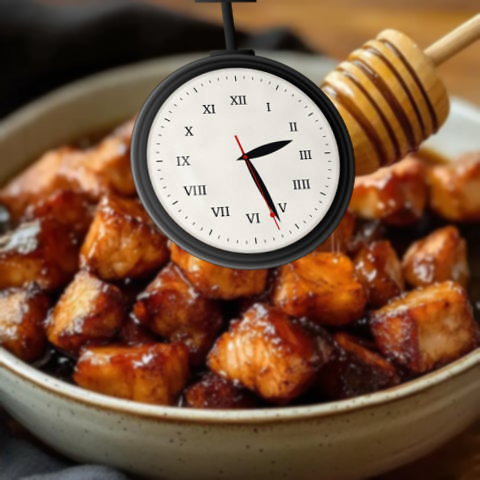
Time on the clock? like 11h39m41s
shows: 2h26m27s
